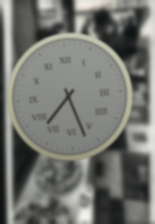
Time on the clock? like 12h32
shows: 7h27
